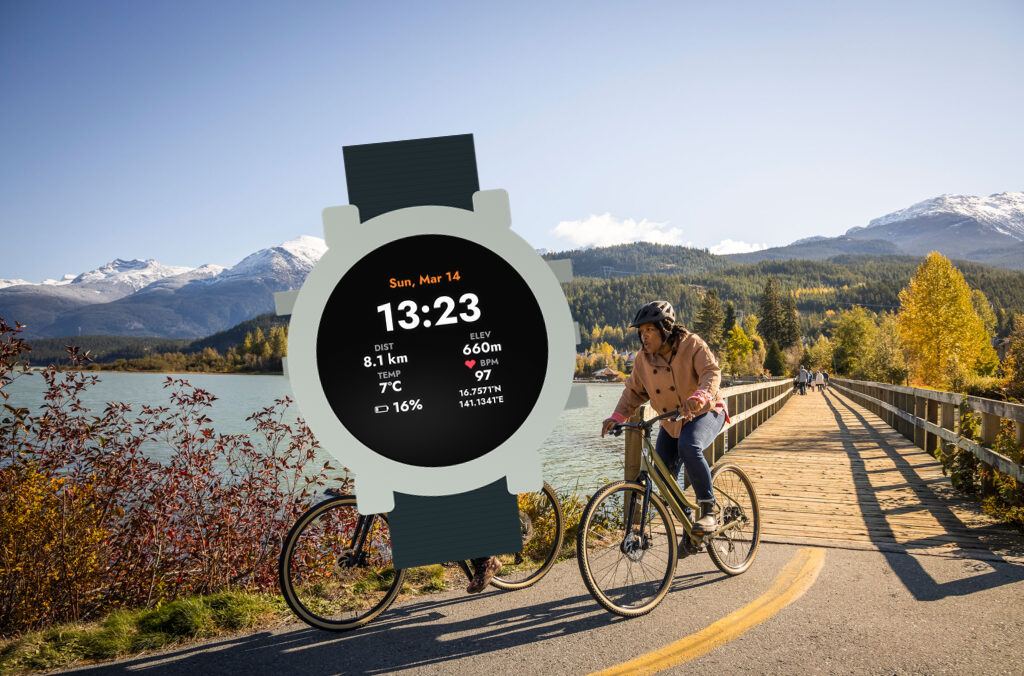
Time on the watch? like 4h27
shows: 13h23
